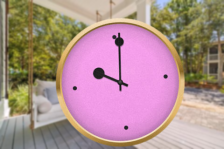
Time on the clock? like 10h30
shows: 10h01
